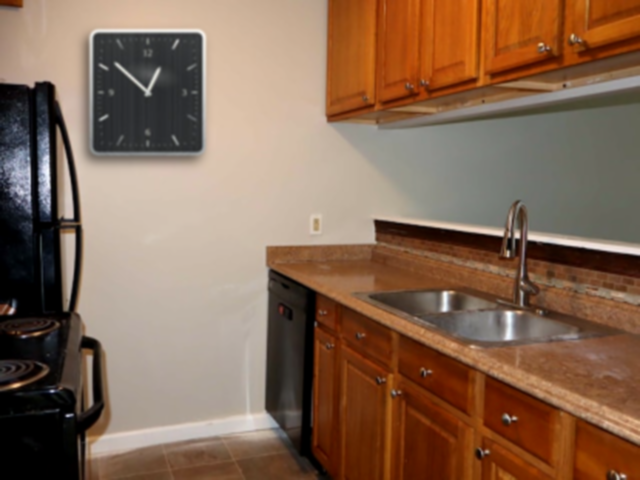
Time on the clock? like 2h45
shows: 12h52
